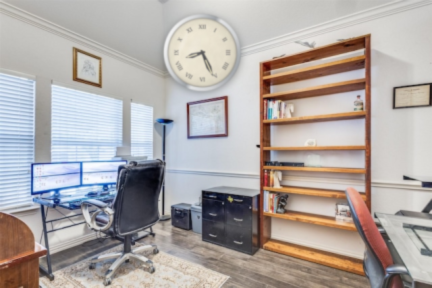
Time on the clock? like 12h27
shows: 8h26
